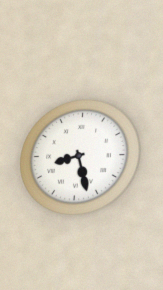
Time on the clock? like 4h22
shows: 8h27
